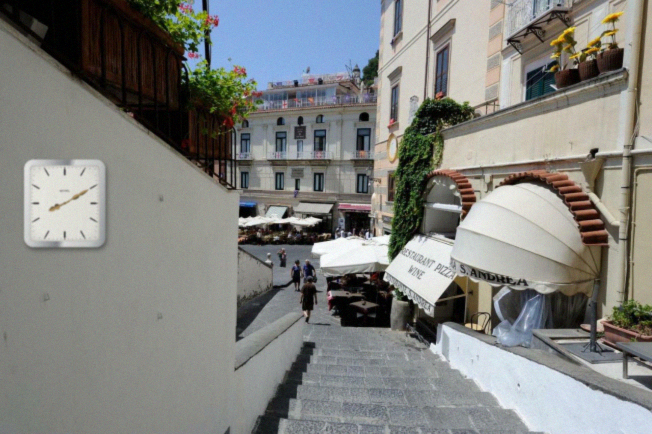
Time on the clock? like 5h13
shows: 8h10
